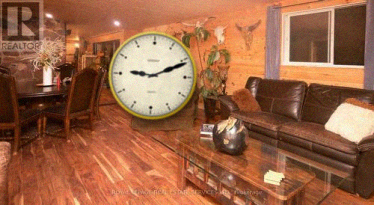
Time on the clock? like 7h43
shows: 9h11
